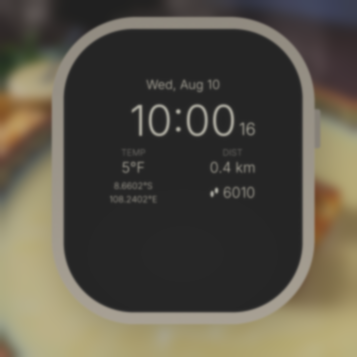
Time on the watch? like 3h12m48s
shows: 10h00m16s
